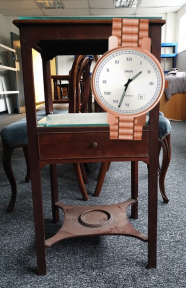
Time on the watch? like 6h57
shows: 1h33
